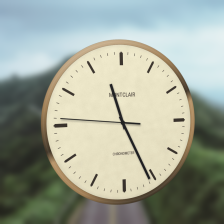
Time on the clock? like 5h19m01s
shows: 11h25m46s
